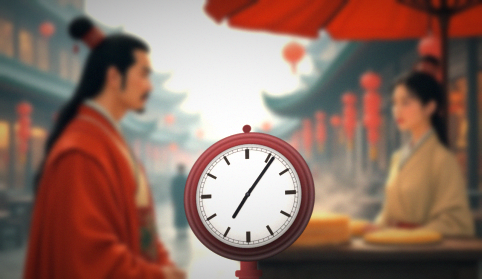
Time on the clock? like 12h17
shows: 7h06
